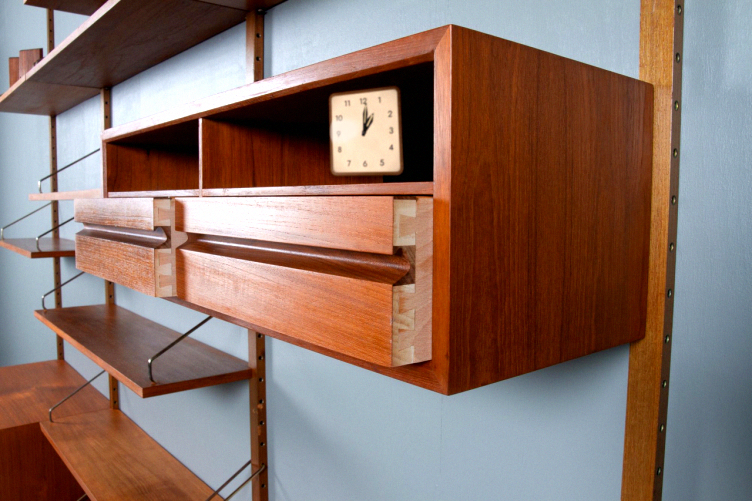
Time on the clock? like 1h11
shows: 1h01
